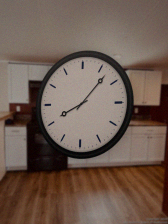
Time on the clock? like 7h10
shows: 8h07
